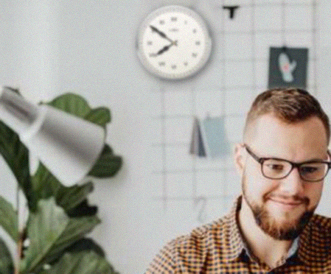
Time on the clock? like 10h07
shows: 7h51
